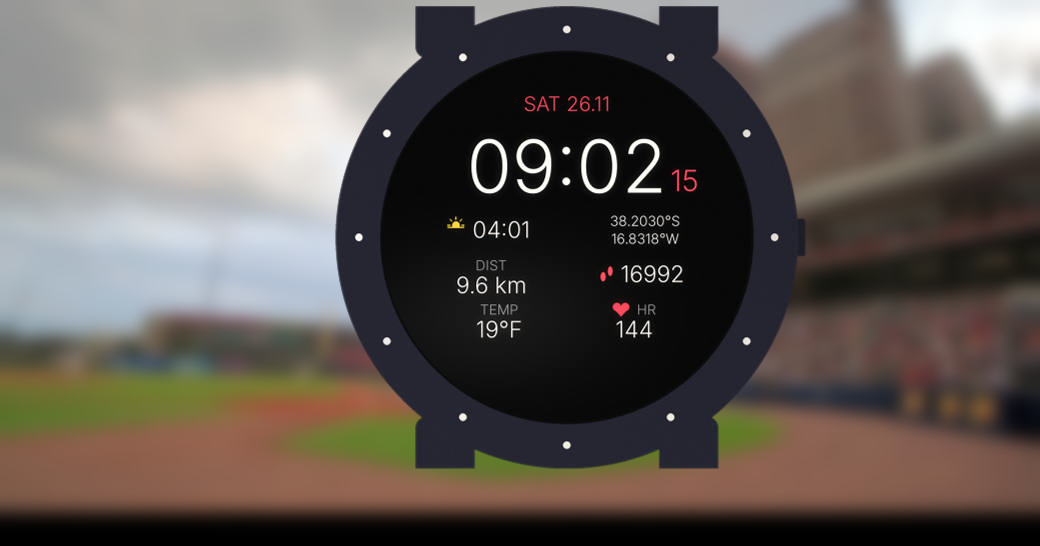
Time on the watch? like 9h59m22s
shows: 9h02m15s
